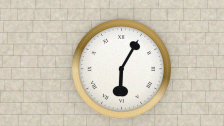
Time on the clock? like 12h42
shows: 6h05
